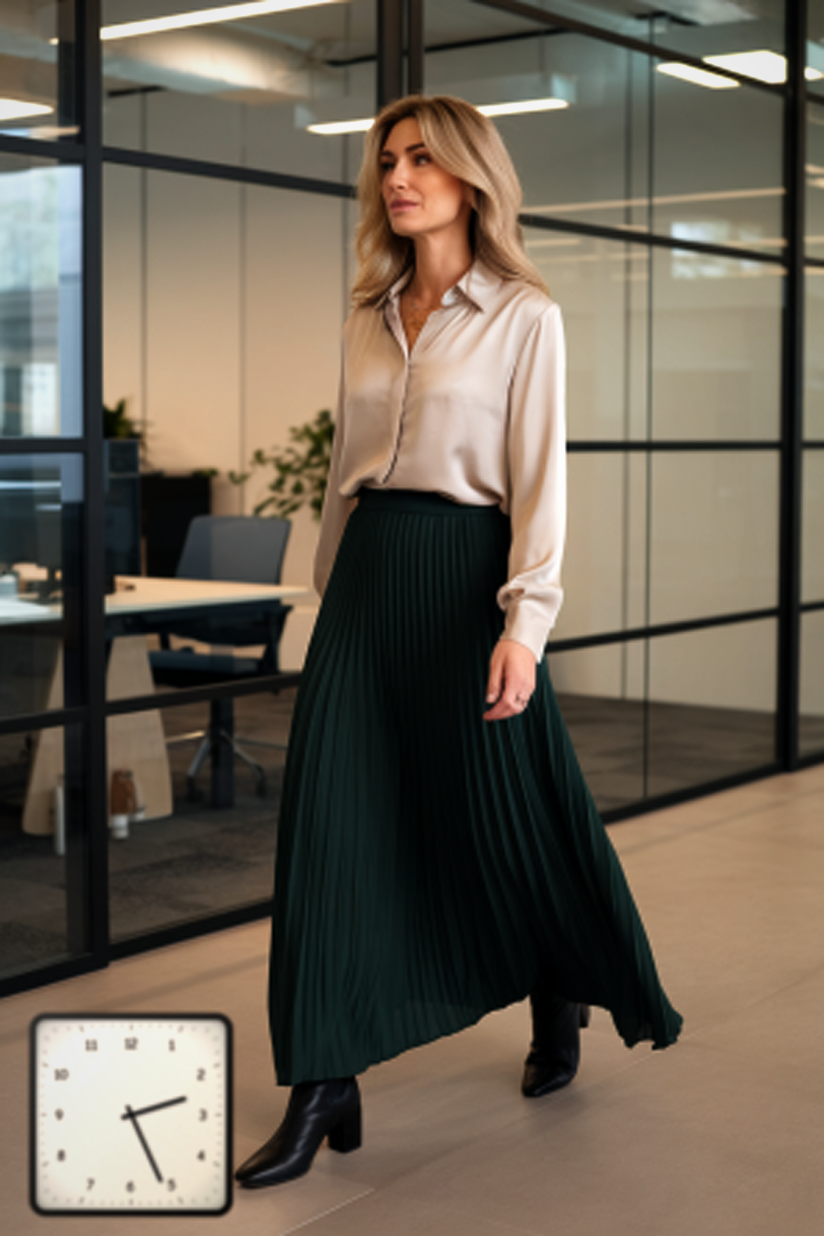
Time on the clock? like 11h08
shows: 2h26
